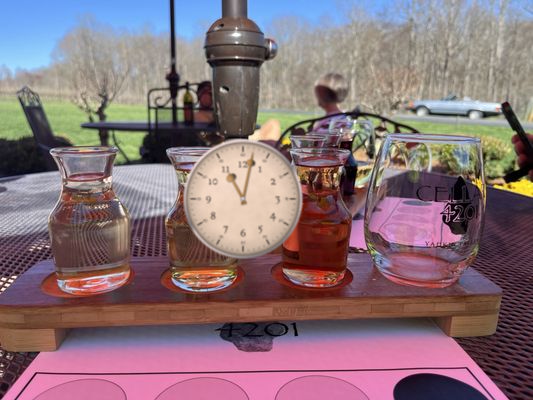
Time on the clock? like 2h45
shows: 11h02
